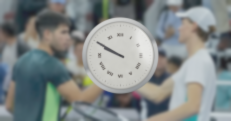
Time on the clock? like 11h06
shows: 9h50
